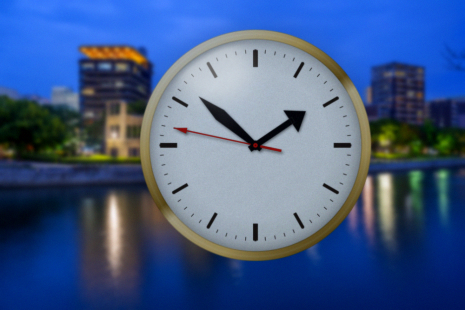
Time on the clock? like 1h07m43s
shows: 1h51m47s
